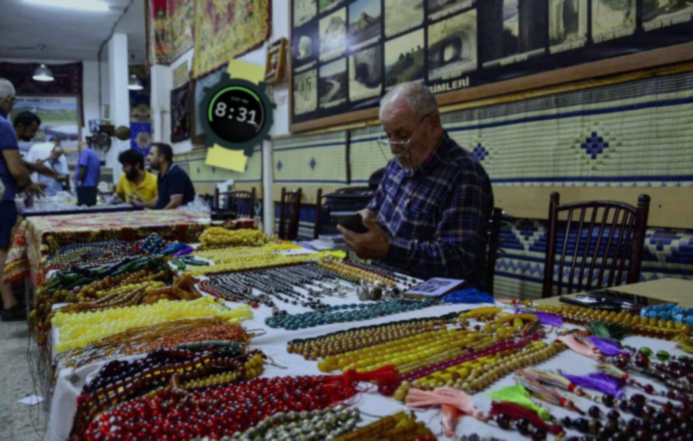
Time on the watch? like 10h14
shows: 8h31
